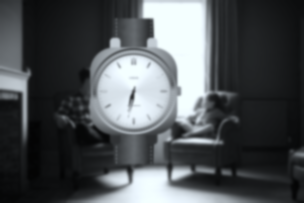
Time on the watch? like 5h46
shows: 6h32
